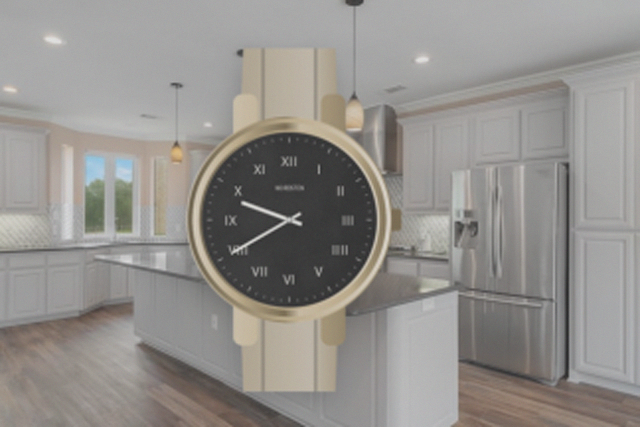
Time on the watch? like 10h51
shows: 9h40
